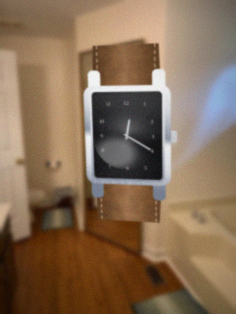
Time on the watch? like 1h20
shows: 12h20
